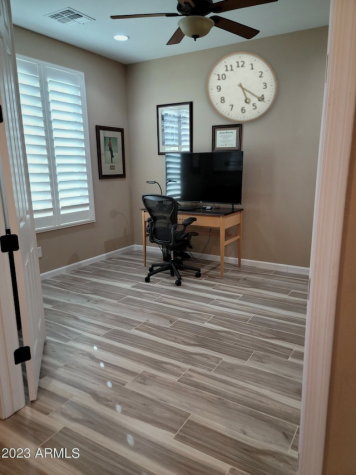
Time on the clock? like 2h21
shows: 5h21
